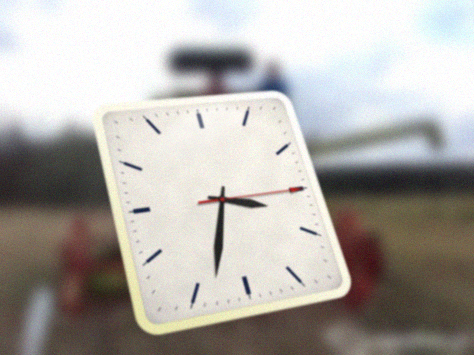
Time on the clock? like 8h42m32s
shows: 3h33m15s
